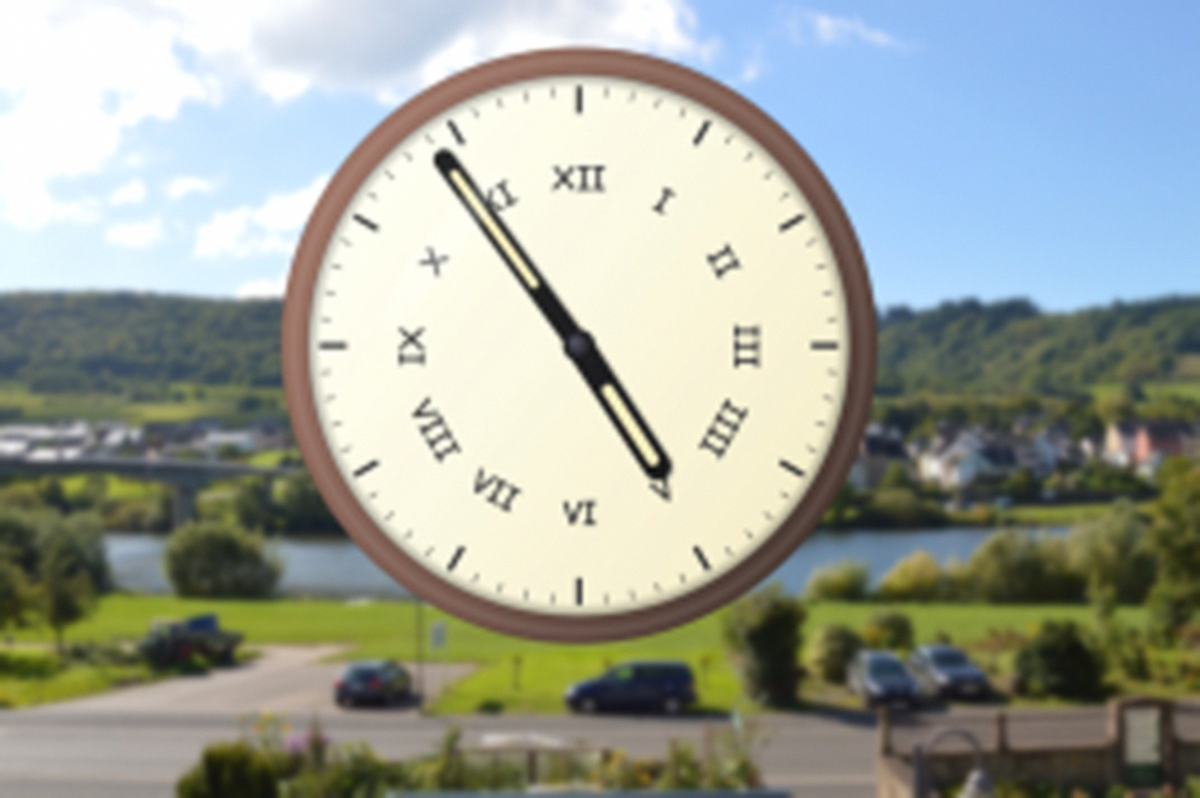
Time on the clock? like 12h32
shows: 4h54
